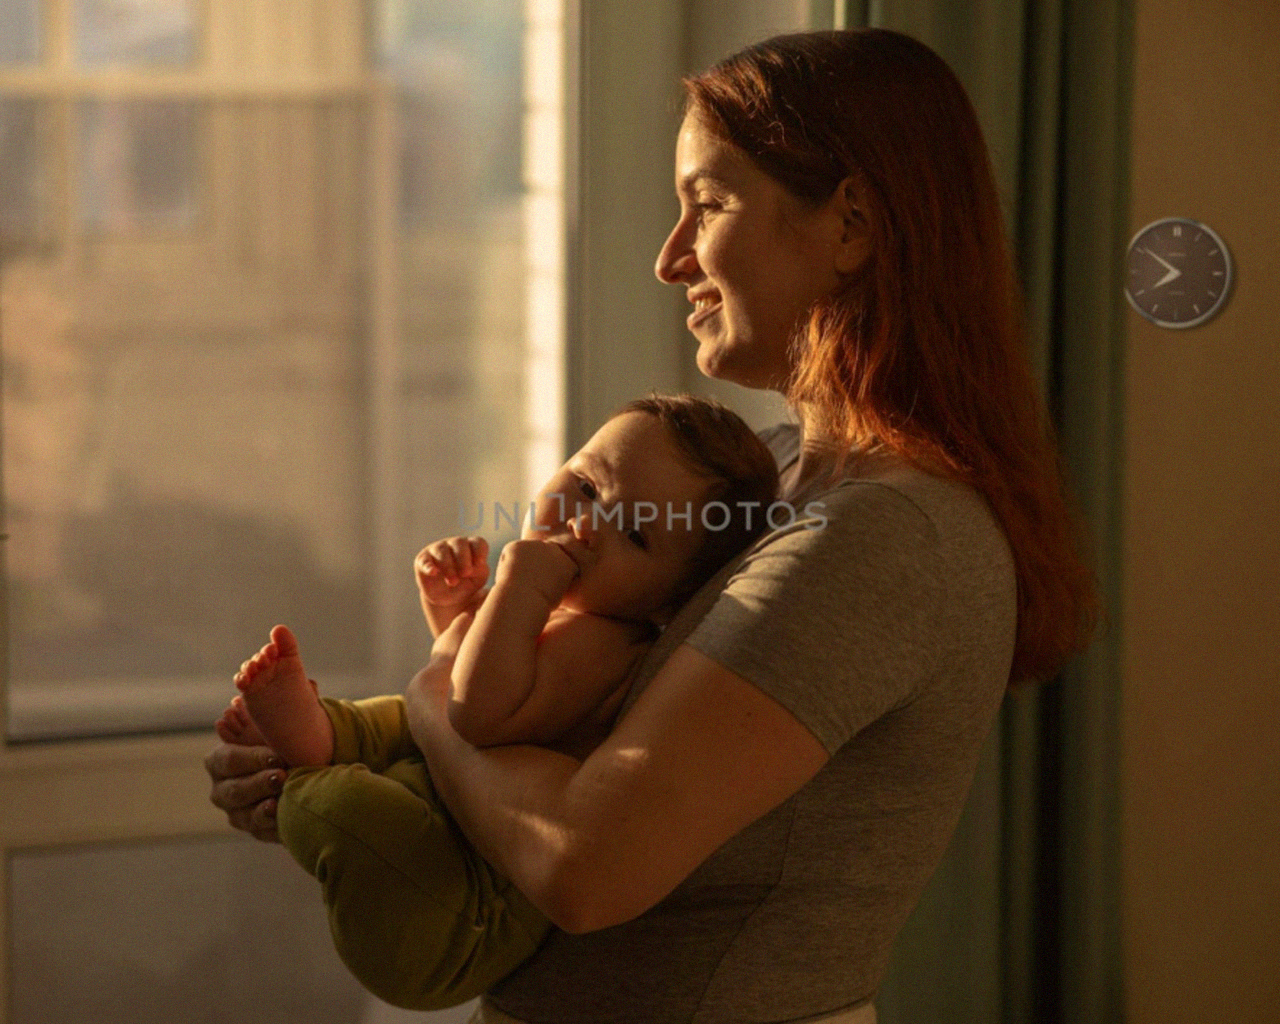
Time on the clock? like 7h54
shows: 7h51
